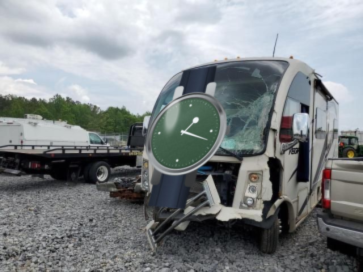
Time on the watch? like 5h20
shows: 1h18
